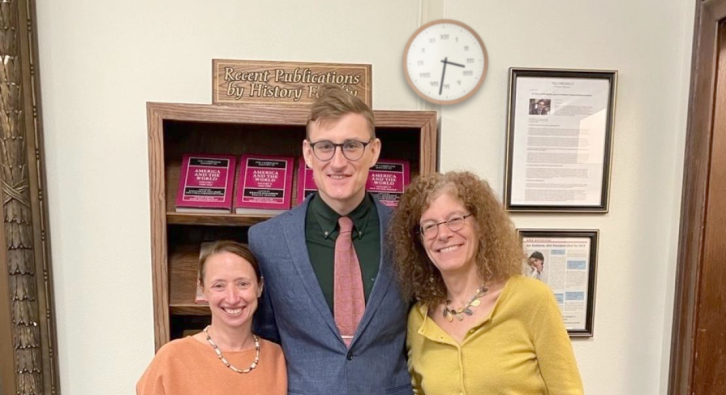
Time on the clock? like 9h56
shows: 3h32
